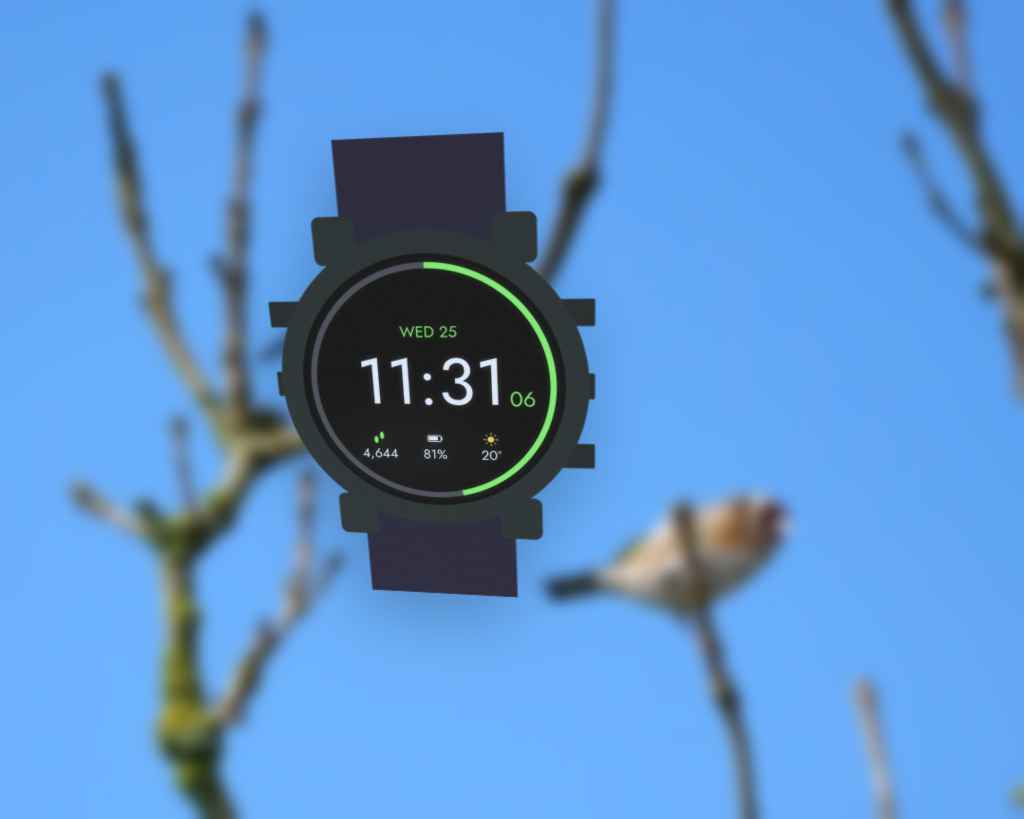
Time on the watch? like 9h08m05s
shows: 11h31m06s
